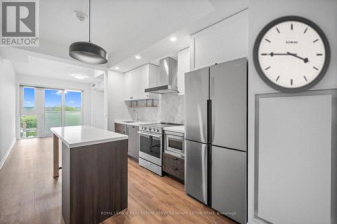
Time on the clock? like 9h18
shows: 3h45
